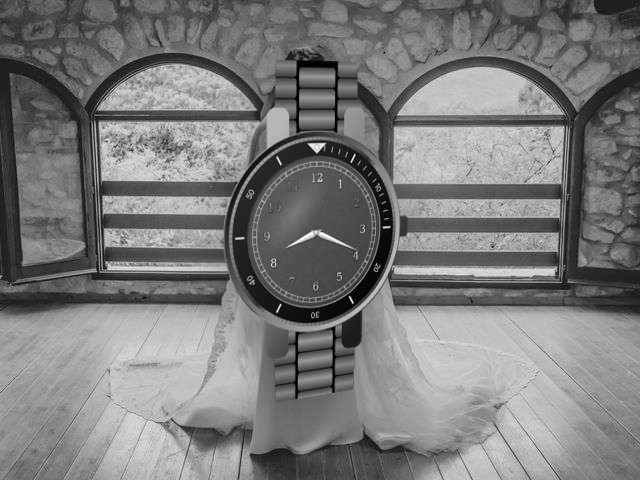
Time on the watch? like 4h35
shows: 8h19
